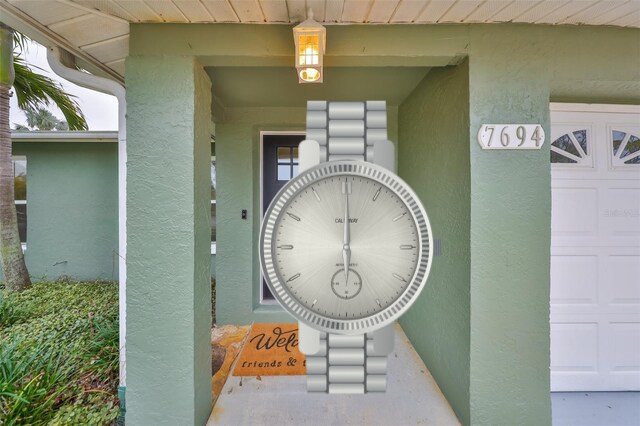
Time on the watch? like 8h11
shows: 6h00
